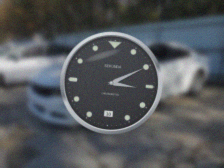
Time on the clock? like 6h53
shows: 3h10
